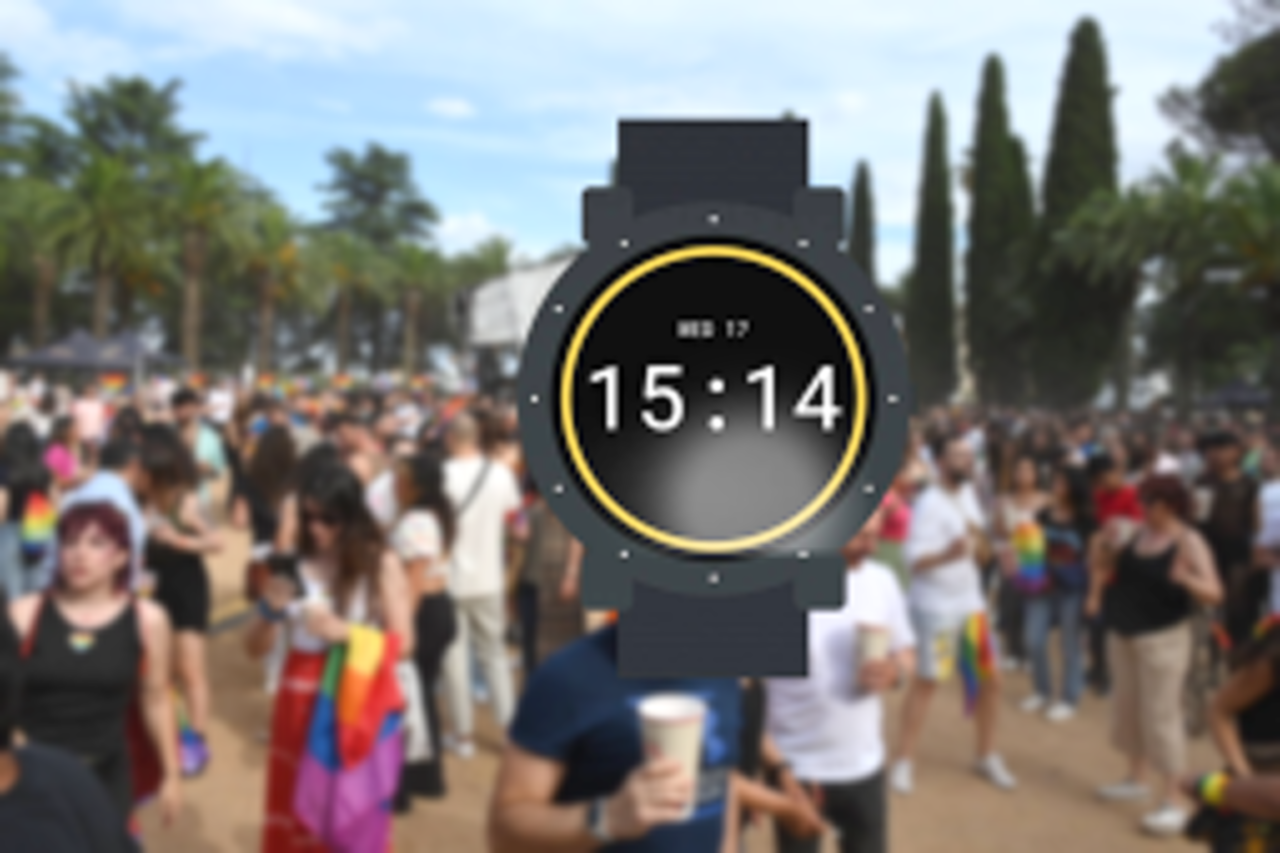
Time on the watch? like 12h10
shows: 15h14
